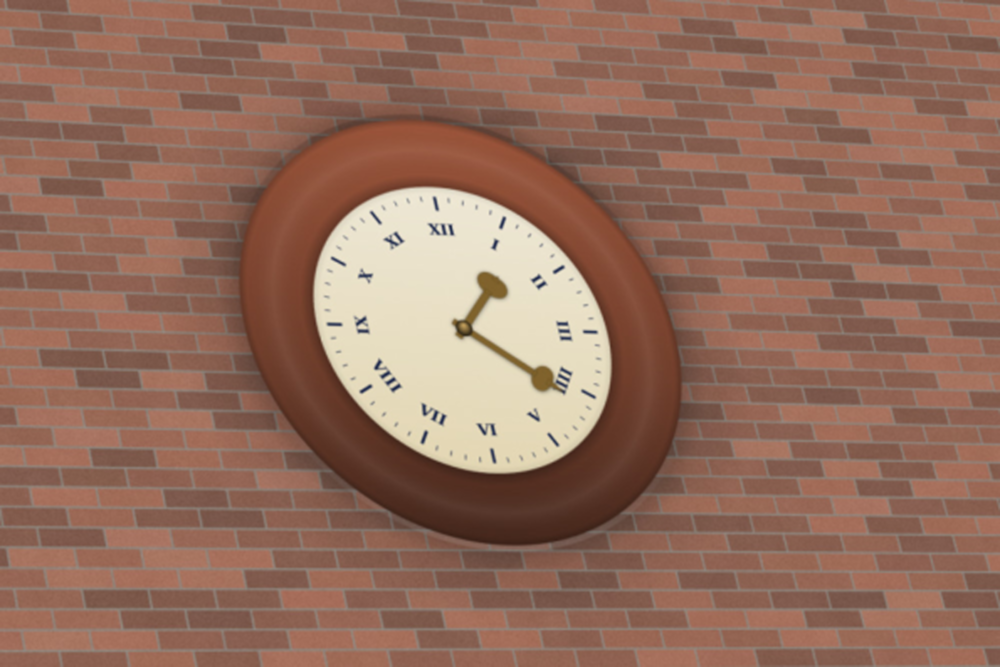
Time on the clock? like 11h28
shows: 1h21
